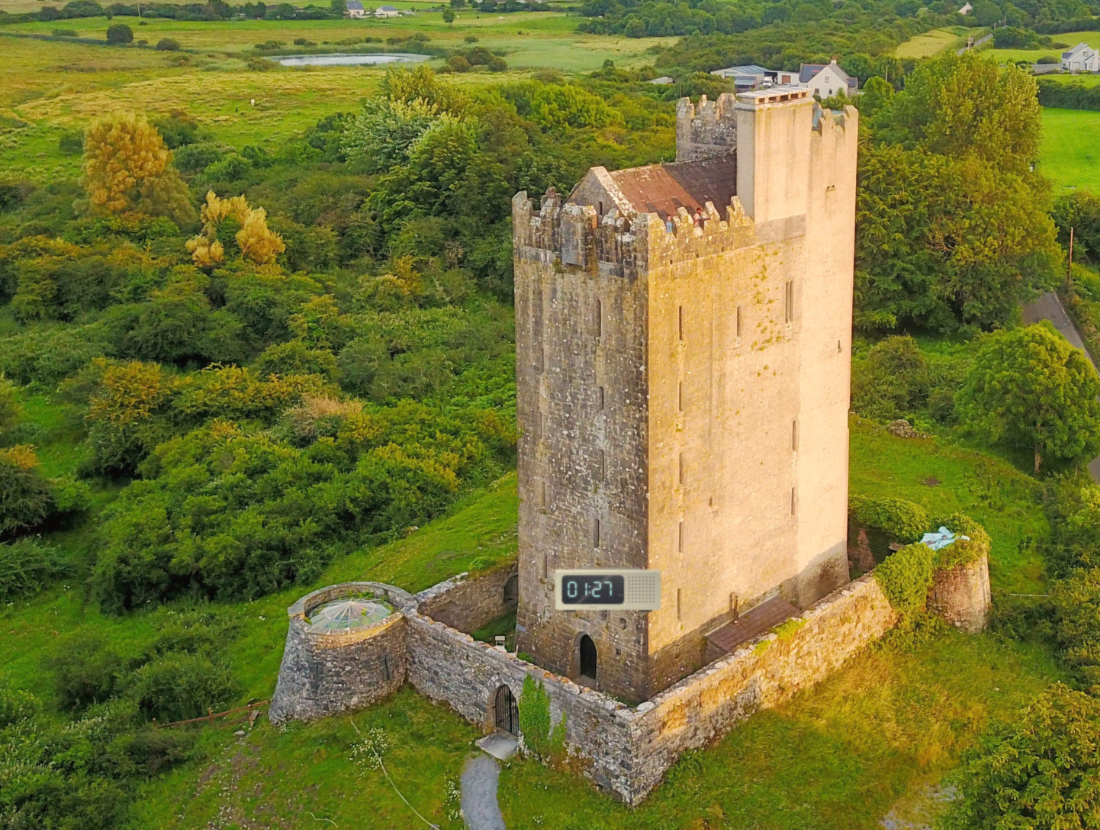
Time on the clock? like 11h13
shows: 1h27
